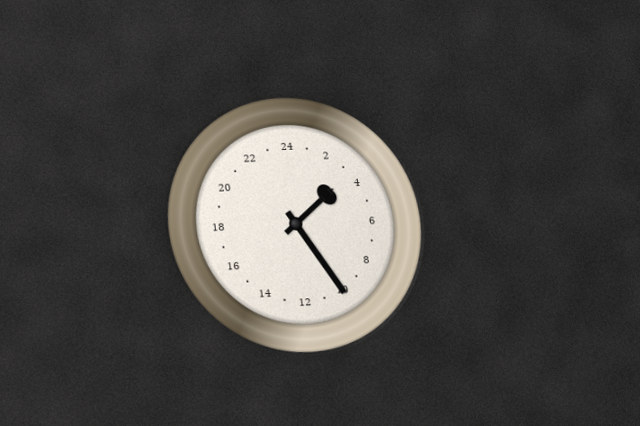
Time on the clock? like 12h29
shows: 3h25
